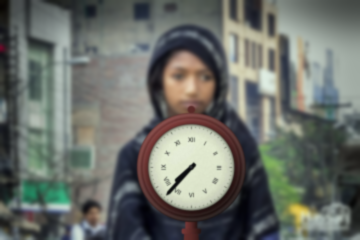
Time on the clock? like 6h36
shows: 7h37
